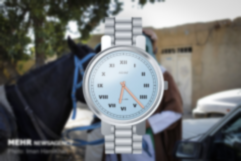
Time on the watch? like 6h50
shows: 6h23
